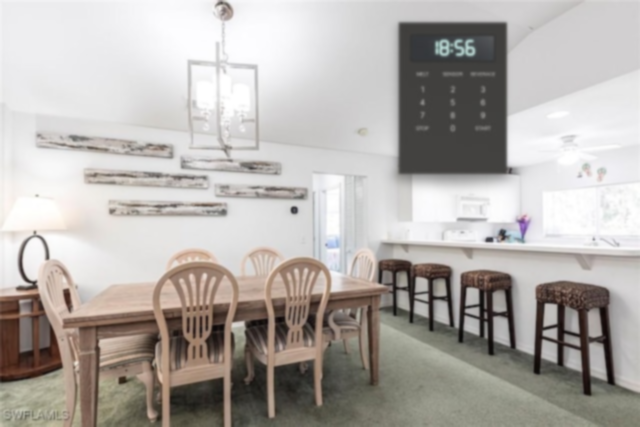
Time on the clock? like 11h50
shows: 18h56
